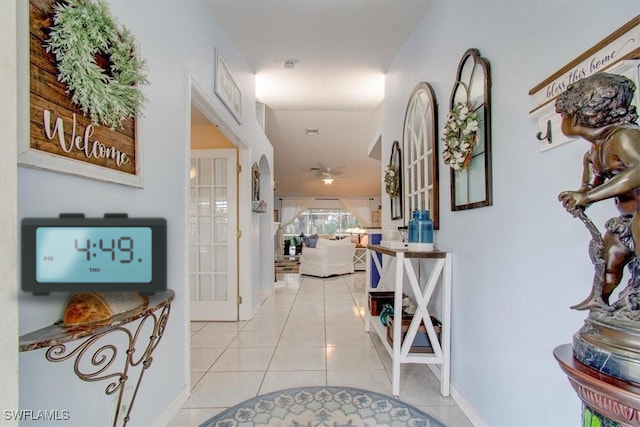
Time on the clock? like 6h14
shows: 4h49
